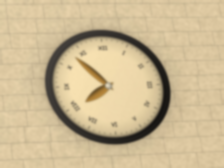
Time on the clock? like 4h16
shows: 7h53
